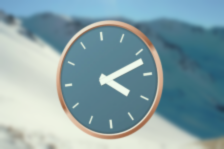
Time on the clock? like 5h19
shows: 4h12
